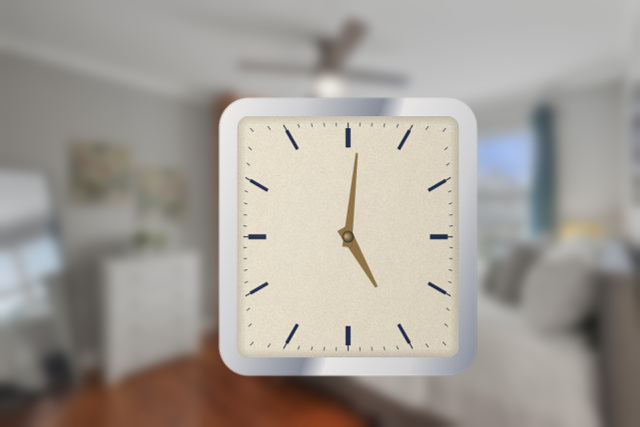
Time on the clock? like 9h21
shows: 5h01
